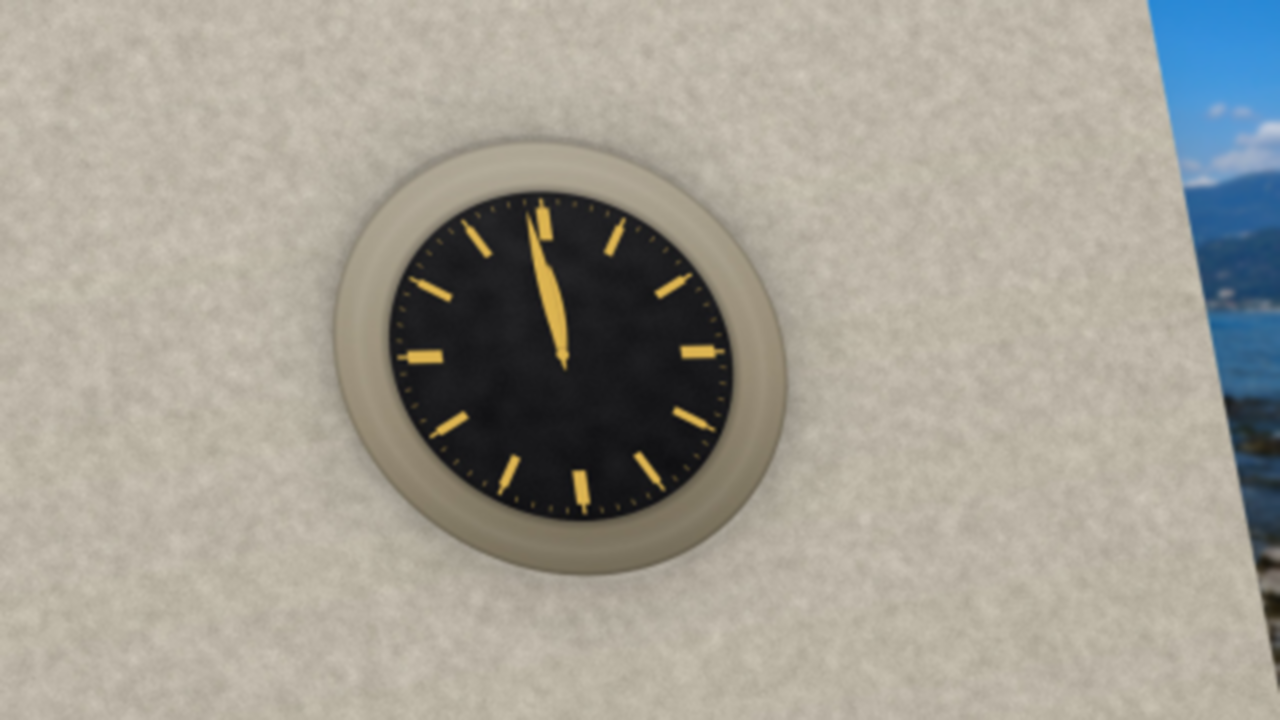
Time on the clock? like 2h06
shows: 11h59
